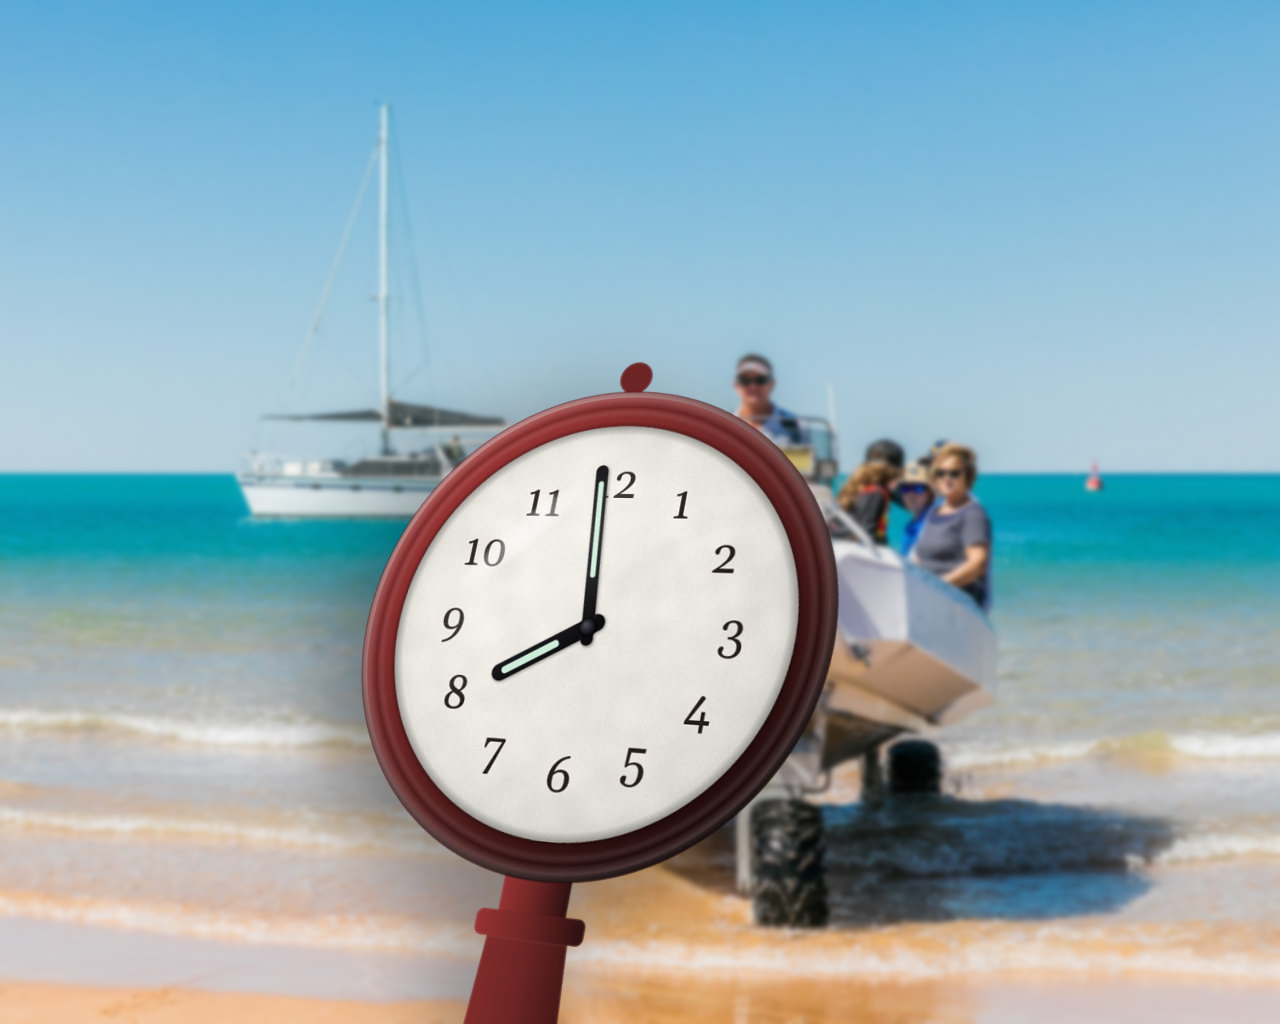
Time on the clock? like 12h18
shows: 7h59
